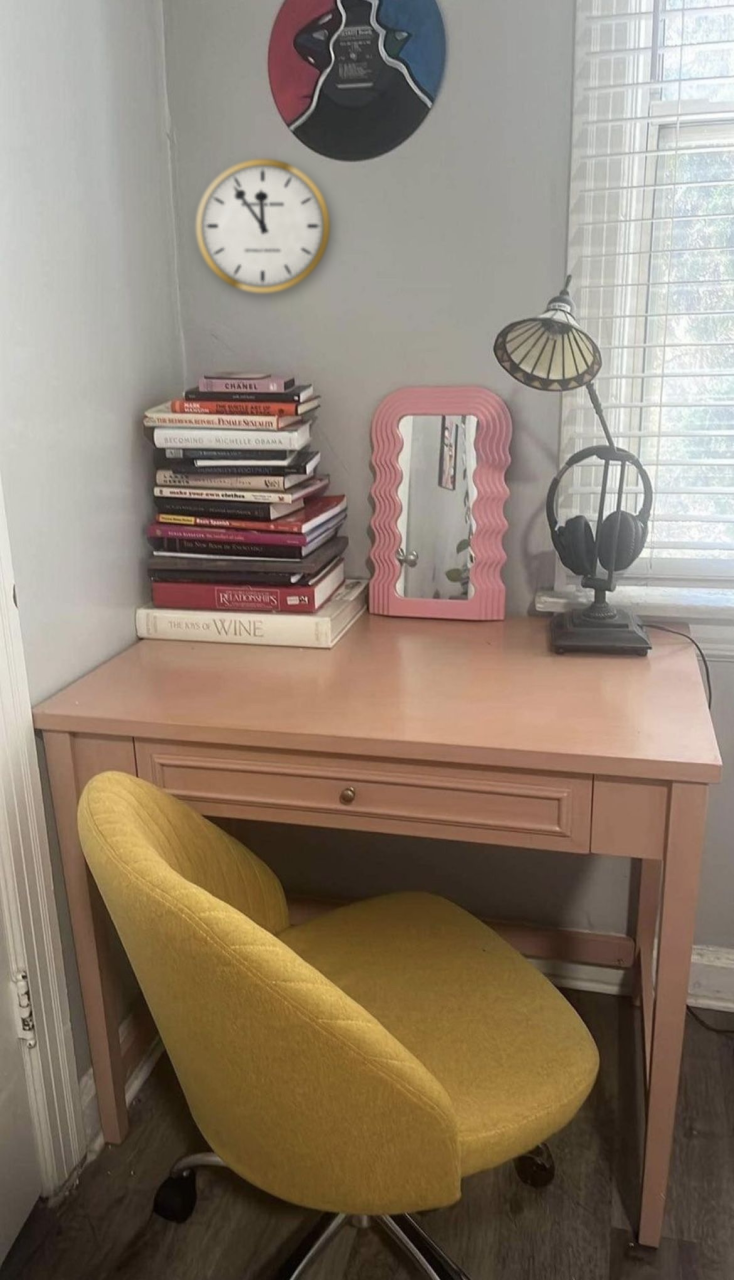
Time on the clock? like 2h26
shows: 11h54
